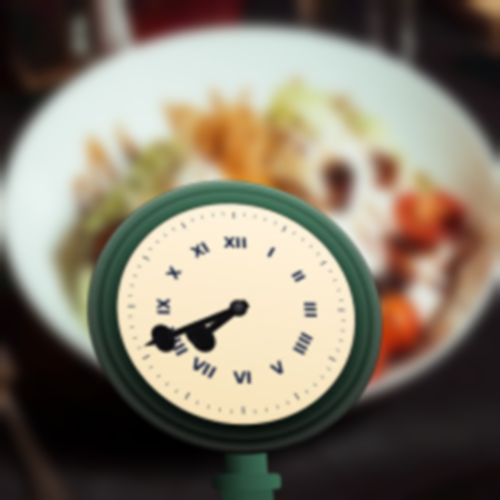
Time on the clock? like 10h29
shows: 7h41
